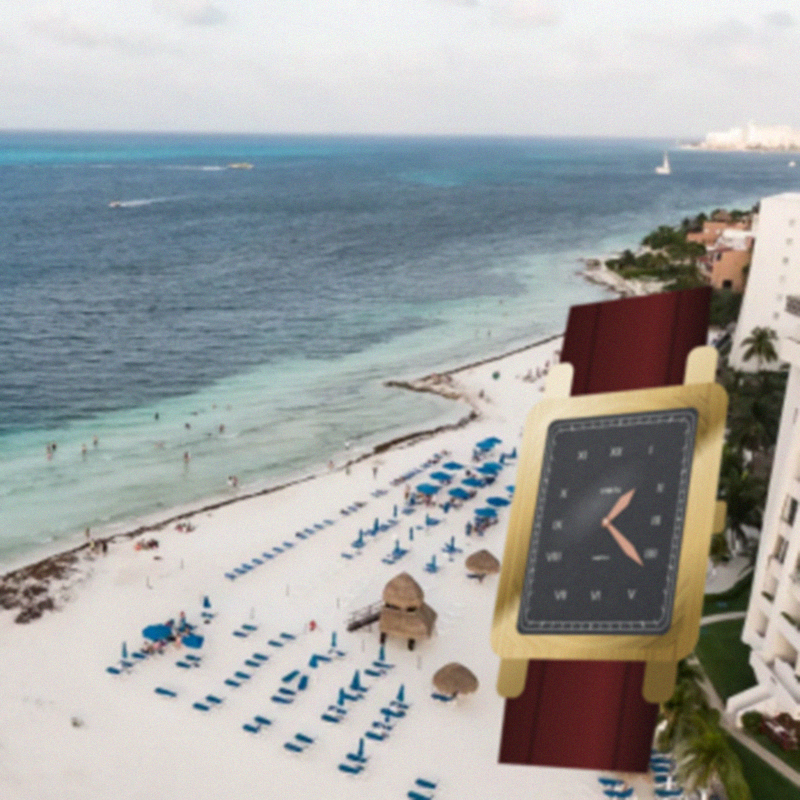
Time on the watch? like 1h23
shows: 1h22
